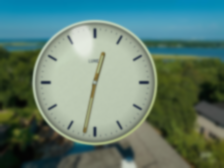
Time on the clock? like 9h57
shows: 12h32
